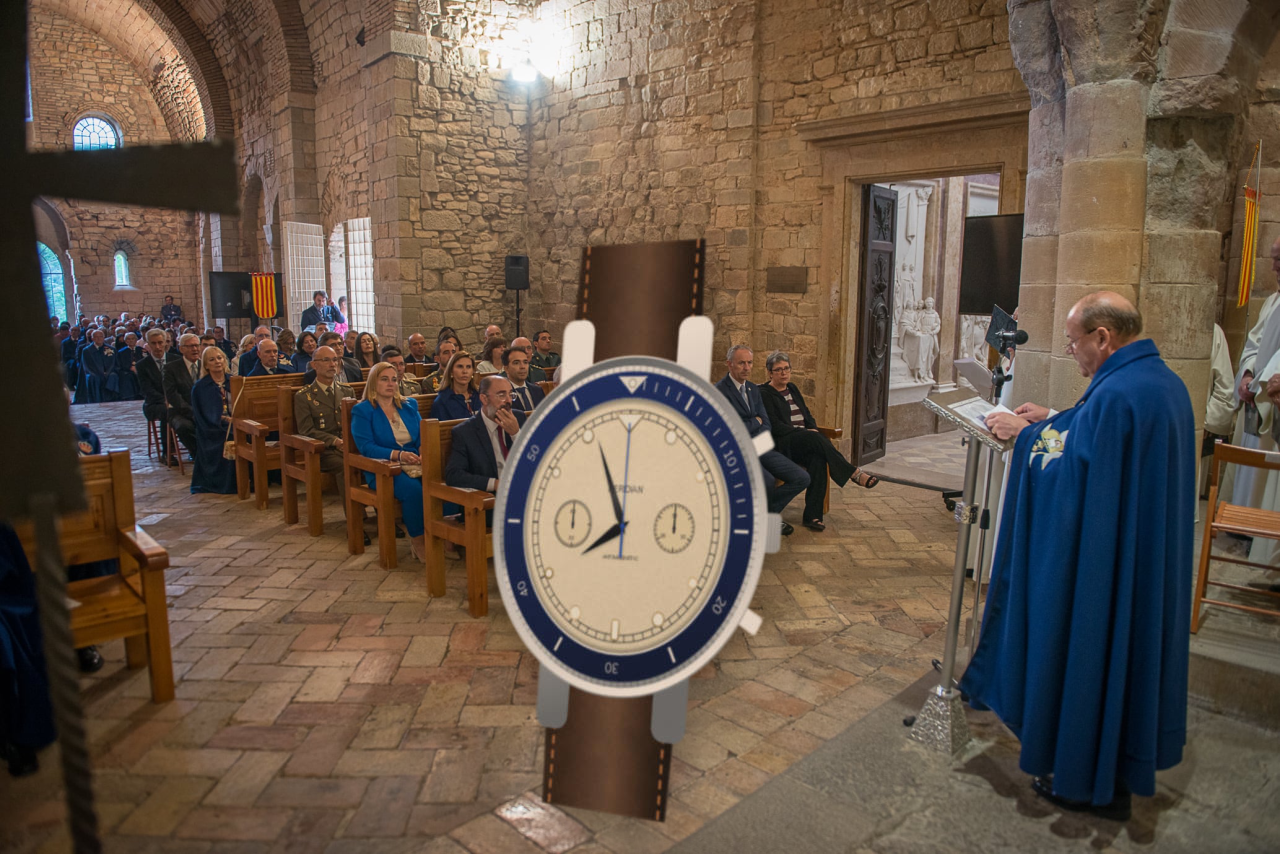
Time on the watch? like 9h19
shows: 7h56
